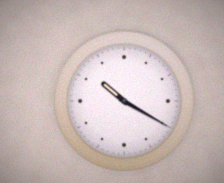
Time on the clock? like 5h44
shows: 10h20
